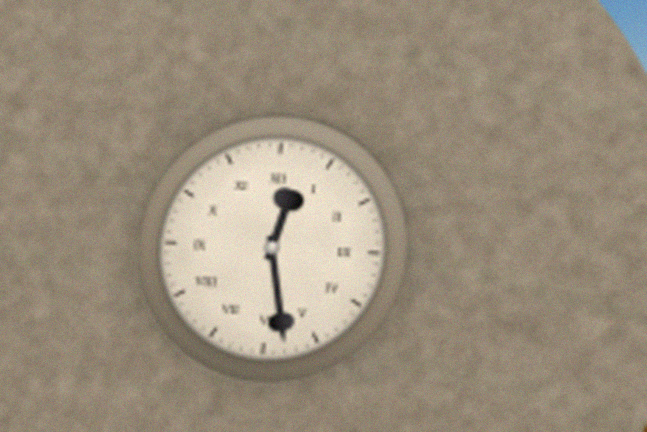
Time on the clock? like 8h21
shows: 12h28
